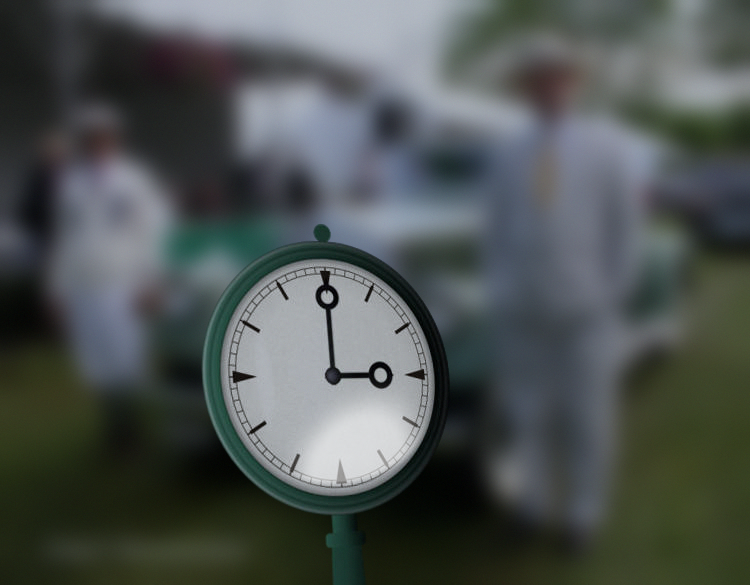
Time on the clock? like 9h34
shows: 3h00
